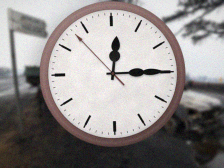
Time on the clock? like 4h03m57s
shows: 12h14m53s
